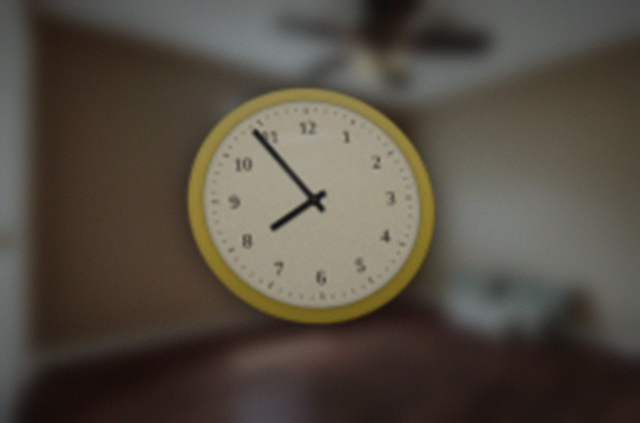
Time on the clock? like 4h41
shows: 7h54
